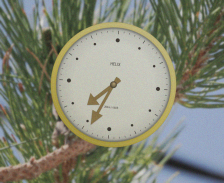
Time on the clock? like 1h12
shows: 7h34
